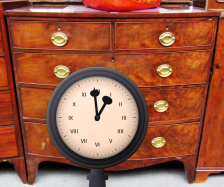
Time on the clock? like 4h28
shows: 12h59
